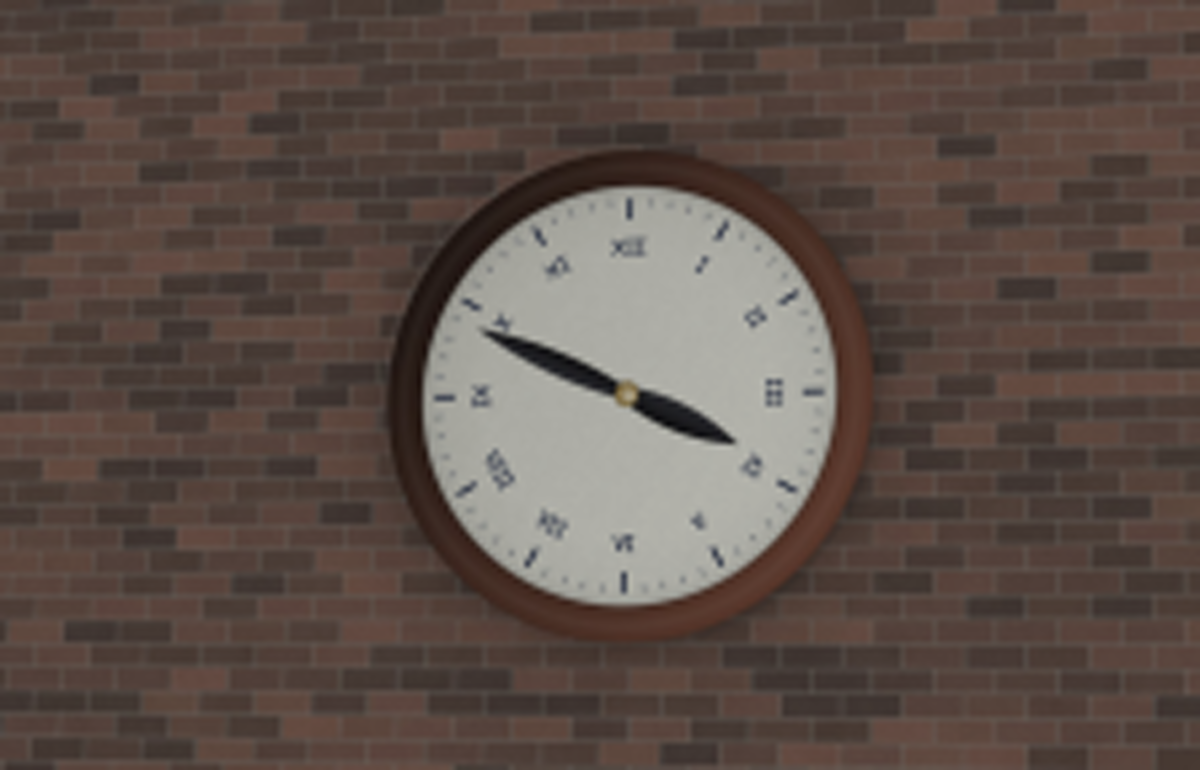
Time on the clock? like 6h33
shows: 3h49
